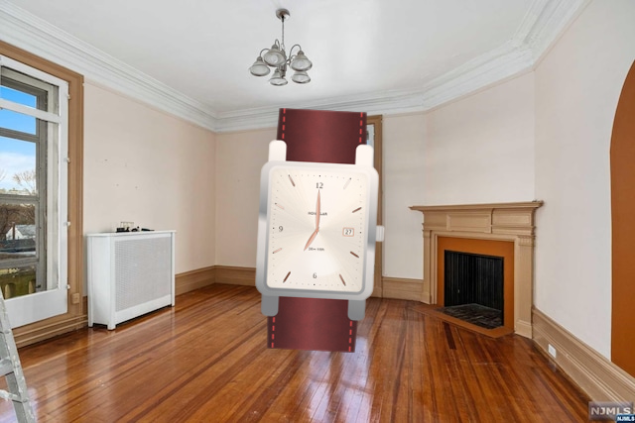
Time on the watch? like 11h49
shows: 7h00
